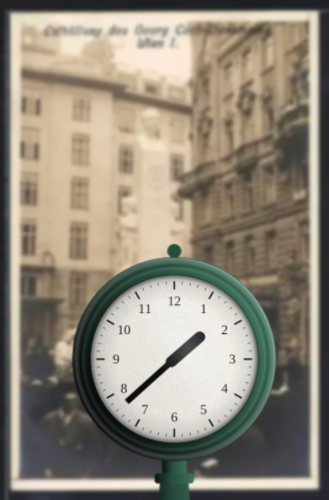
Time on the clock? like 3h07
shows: 1h38
